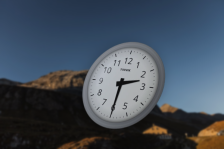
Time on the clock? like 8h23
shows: 2h30
